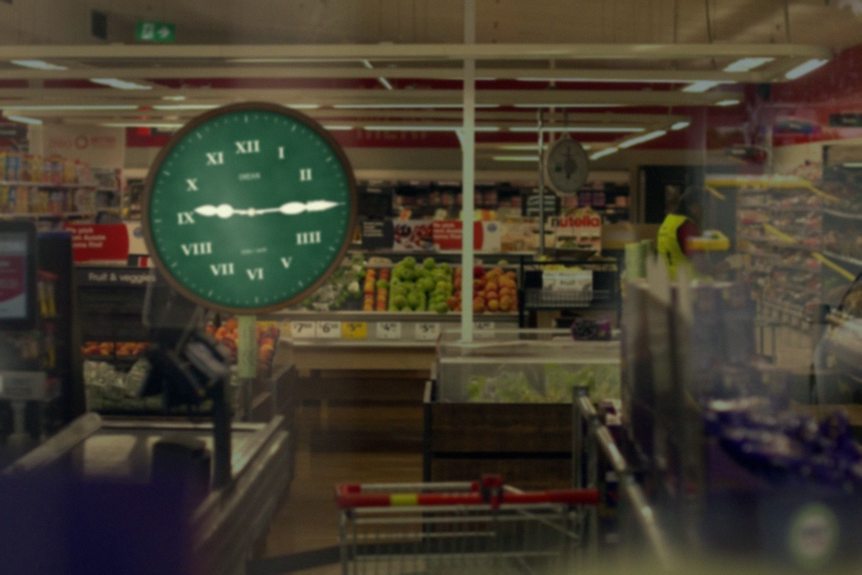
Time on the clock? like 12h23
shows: 9h15
